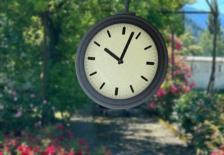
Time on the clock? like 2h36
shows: 10h03
